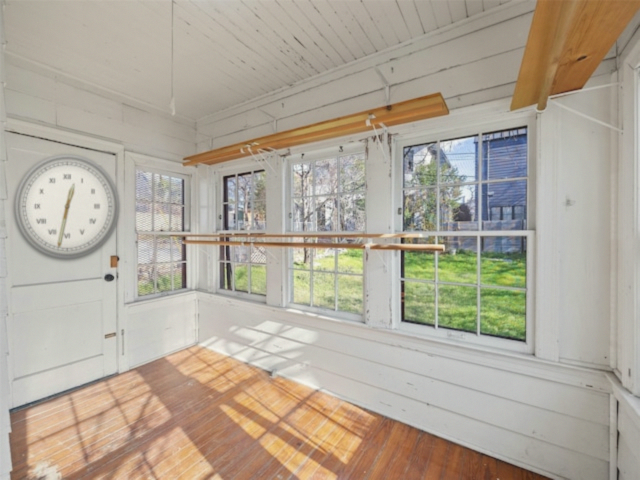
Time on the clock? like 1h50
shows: 12h32
